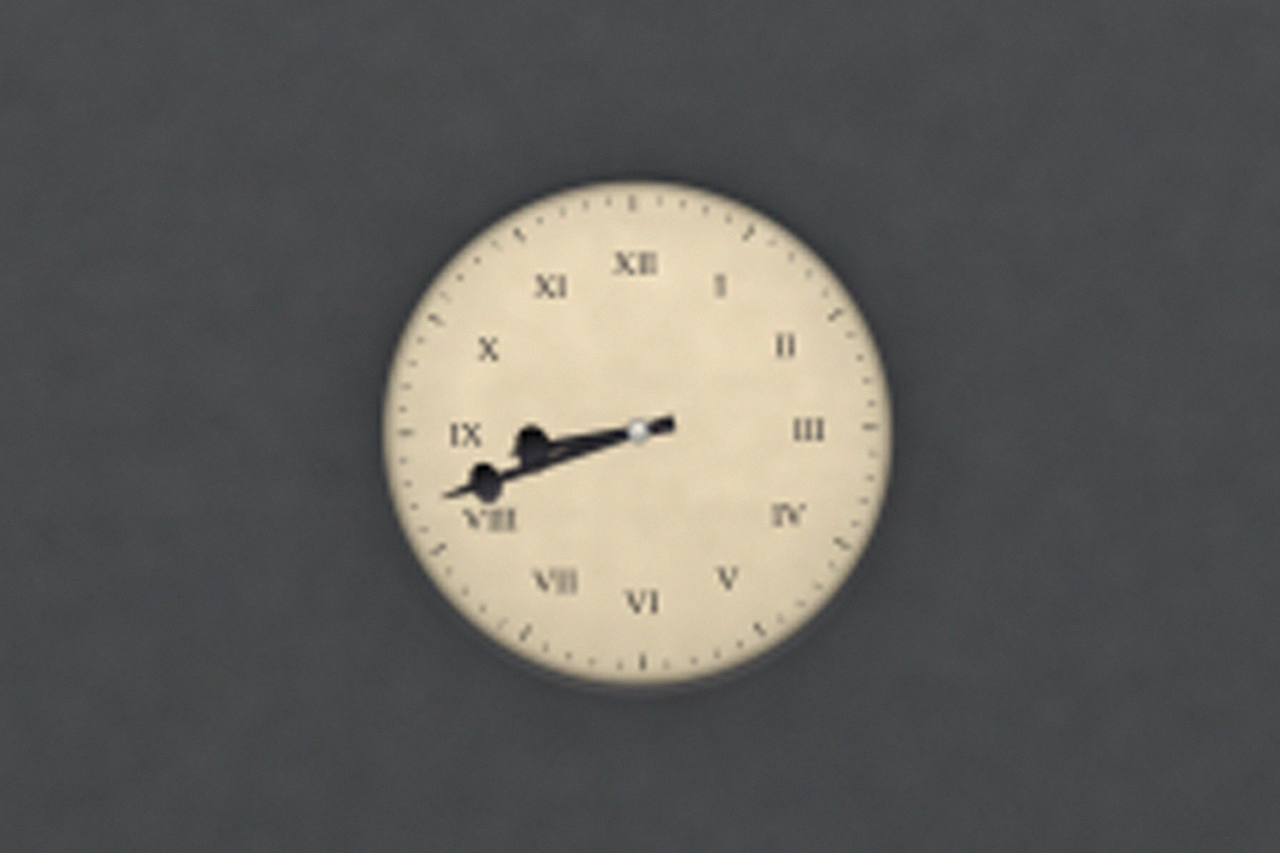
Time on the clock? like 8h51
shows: 8h42
